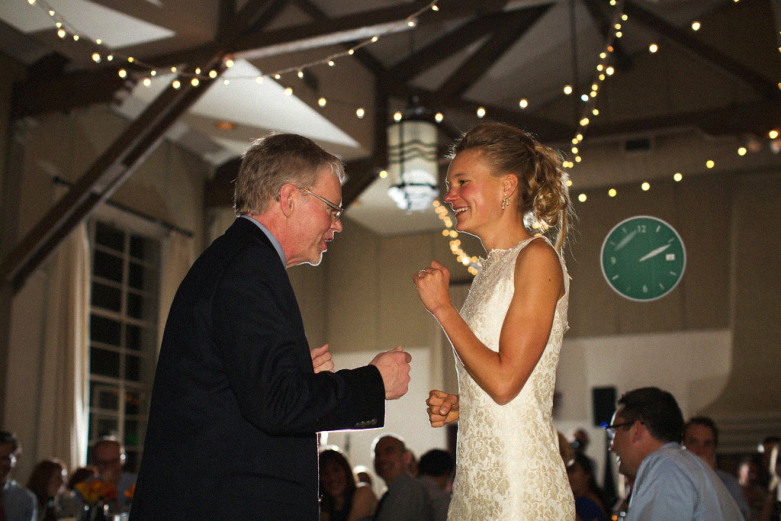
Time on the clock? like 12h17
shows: 2h11
